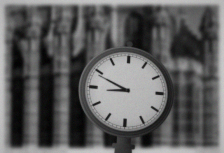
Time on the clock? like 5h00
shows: 8h49
